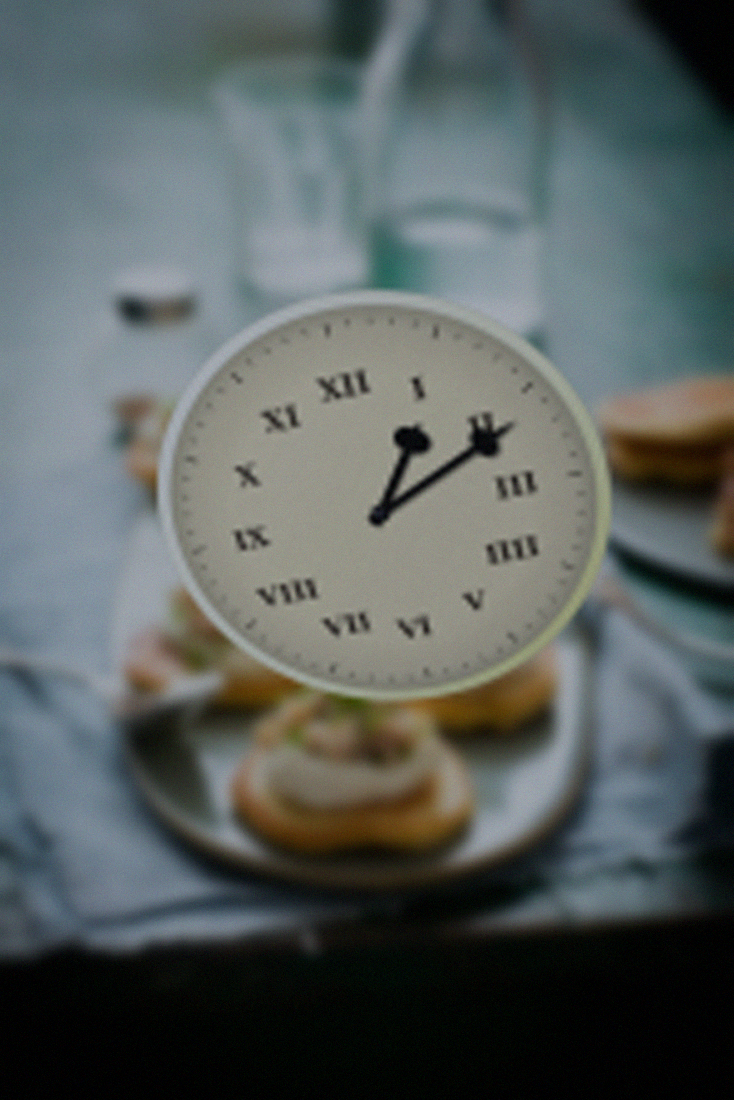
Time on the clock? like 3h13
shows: 1h11
